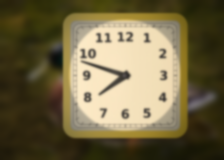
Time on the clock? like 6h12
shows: 7h48
